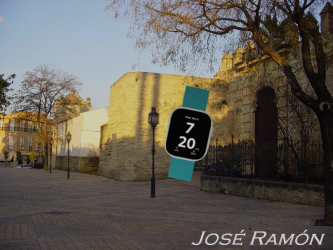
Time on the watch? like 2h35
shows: 7h20
